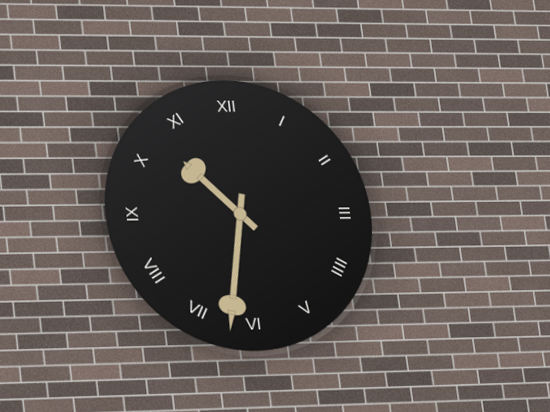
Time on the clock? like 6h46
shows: 10h32
